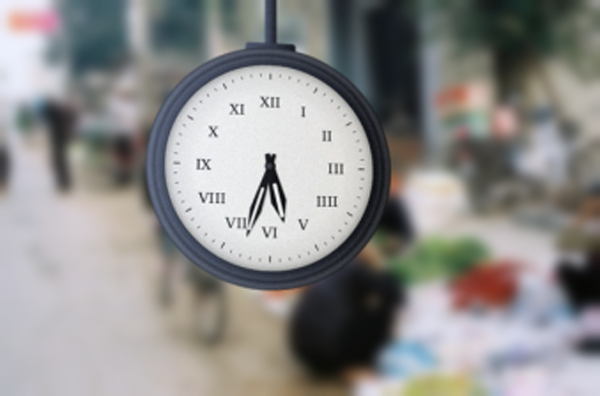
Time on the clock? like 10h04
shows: 5h33
